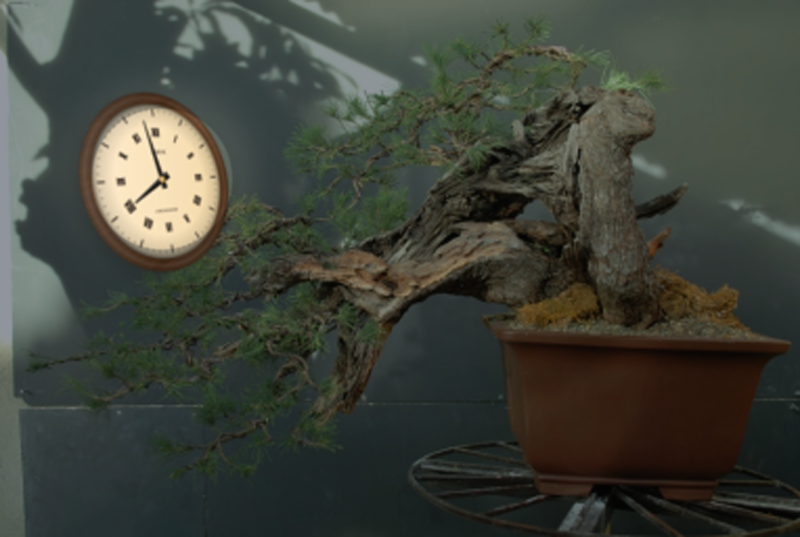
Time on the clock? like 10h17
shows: 7h58
